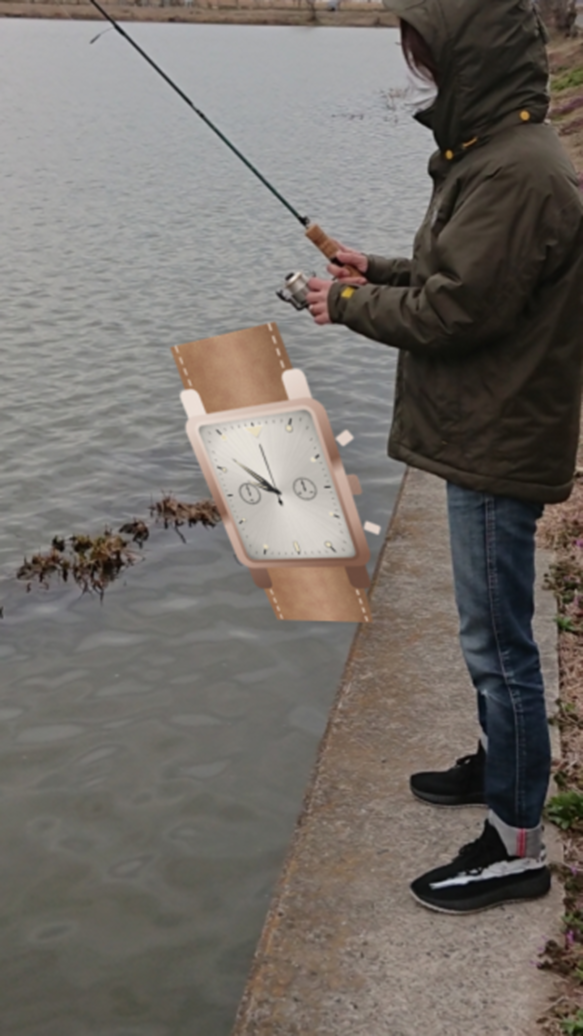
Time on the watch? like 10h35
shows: 9h53
